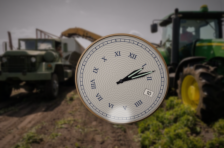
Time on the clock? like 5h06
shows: 1h08
